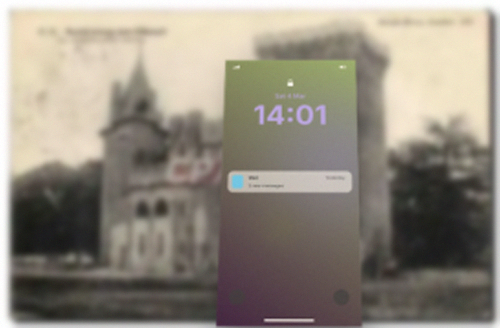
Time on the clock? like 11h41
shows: 14h01
